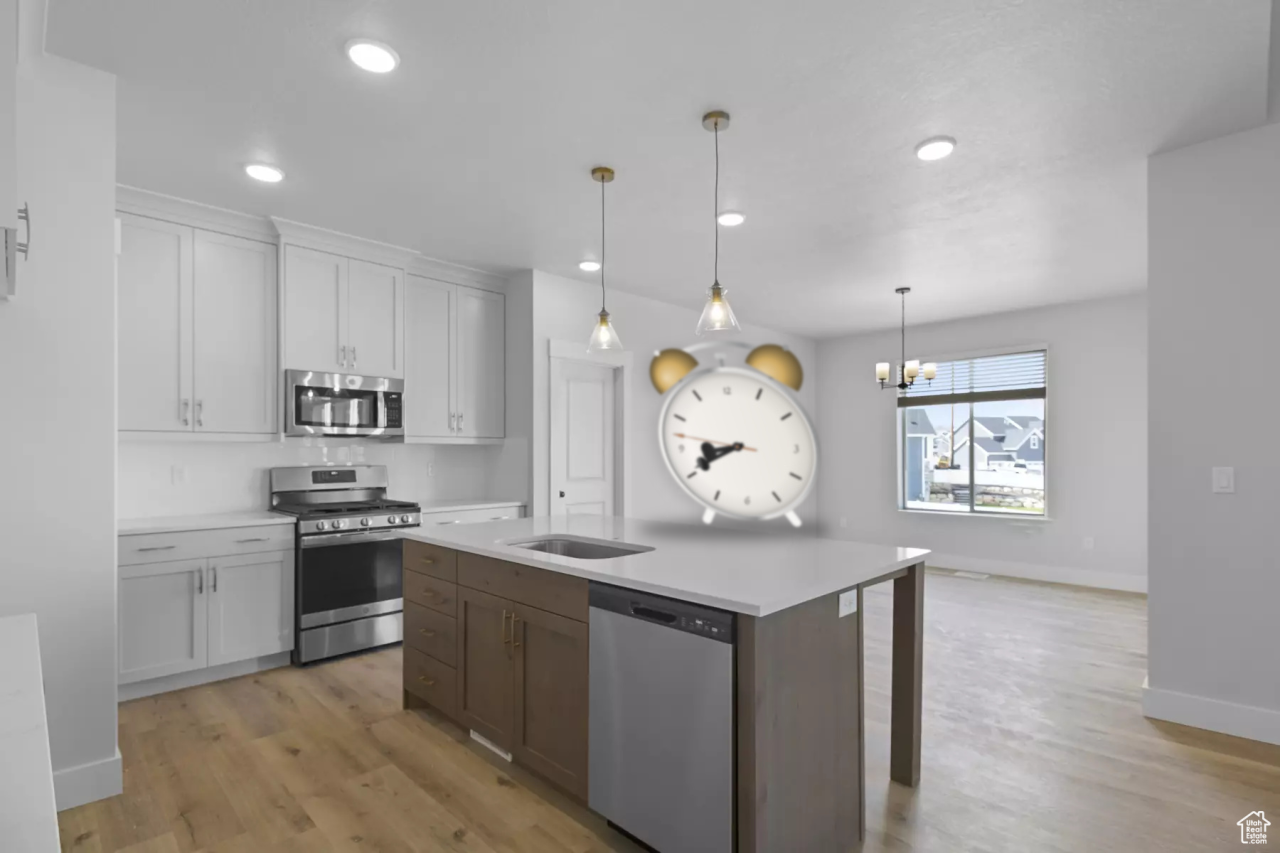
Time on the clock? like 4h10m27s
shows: 8h40m47s
